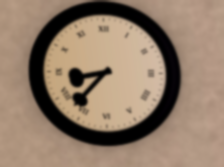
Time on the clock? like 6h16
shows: 8h37
